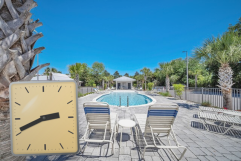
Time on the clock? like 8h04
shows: 2h41
